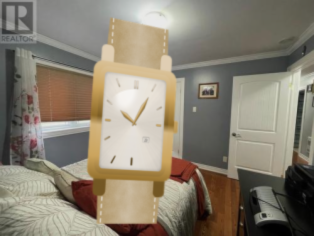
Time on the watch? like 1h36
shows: 10h05
